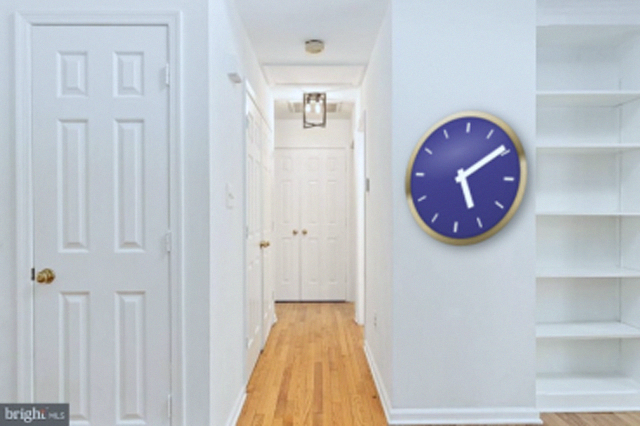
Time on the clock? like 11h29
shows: 5h09
